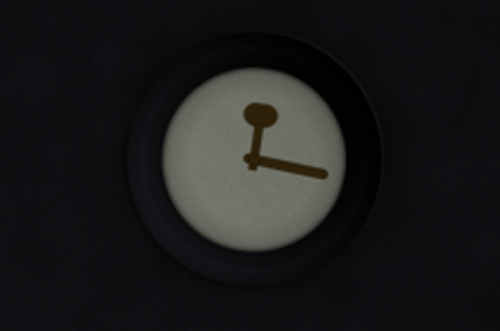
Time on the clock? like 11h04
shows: 12h17
